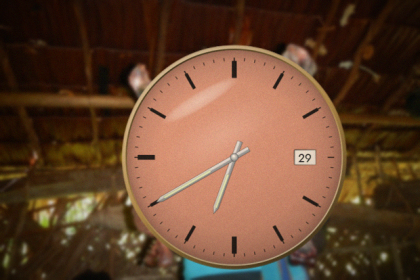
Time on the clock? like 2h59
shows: 6h40
